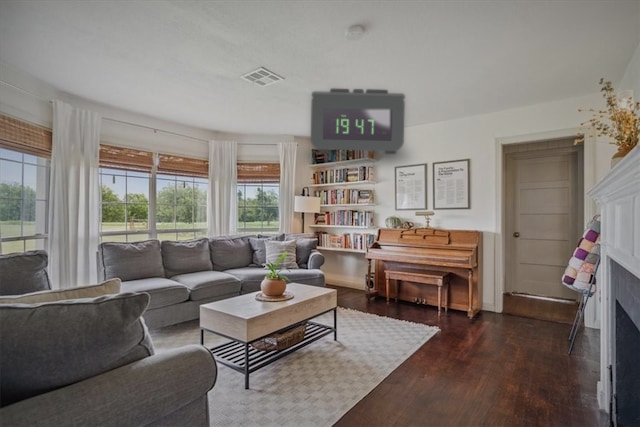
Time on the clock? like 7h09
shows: 19h47
